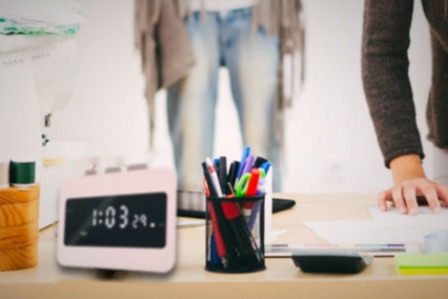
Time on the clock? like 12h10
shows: 1h03
